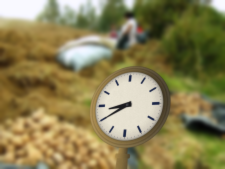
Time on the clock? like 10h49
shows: 8h40
